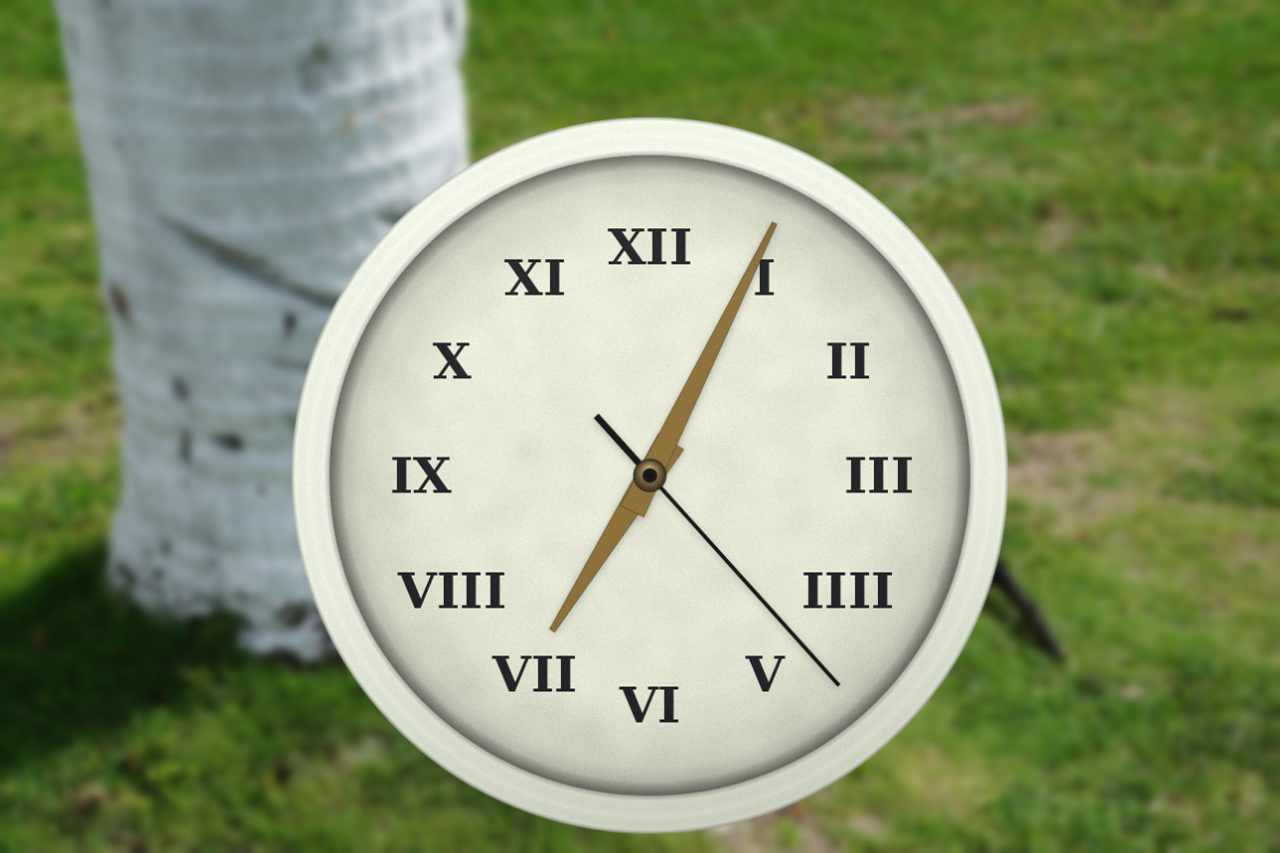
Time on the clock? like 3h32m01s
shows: 7h04m23s
